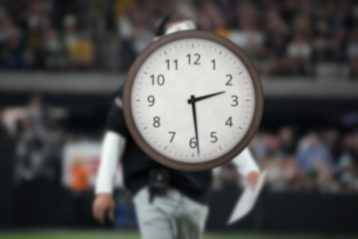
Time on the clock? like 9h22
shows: 2h29
